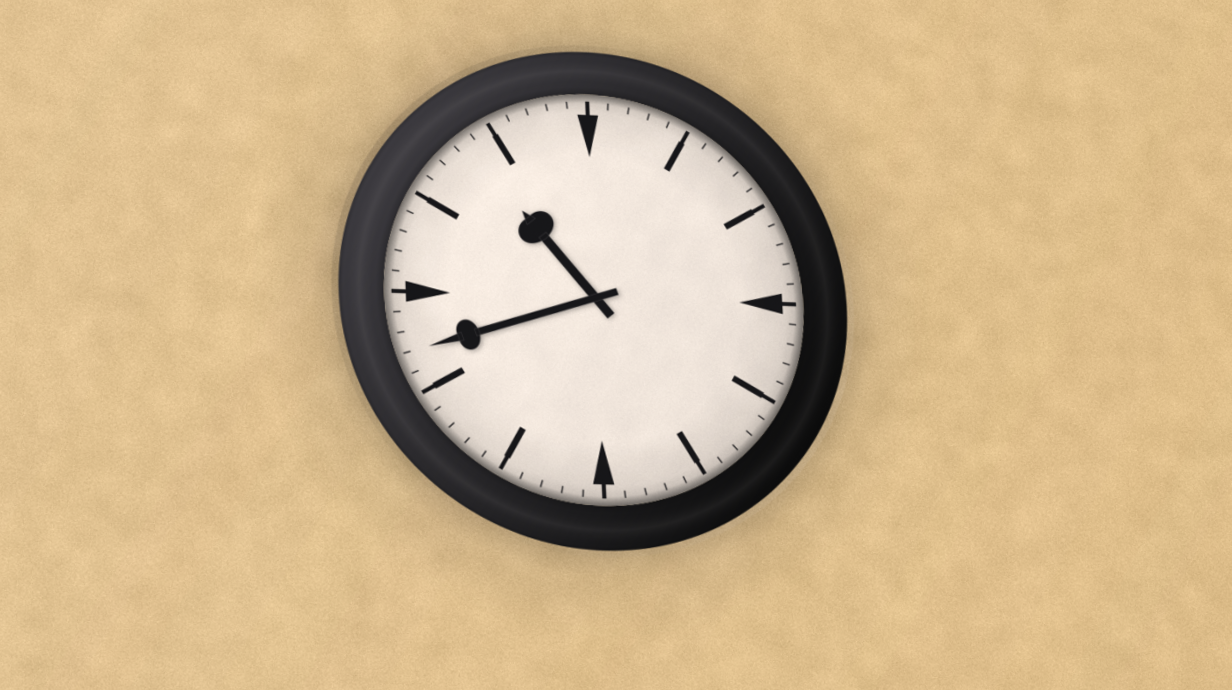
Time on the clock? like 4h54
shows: 10h42
